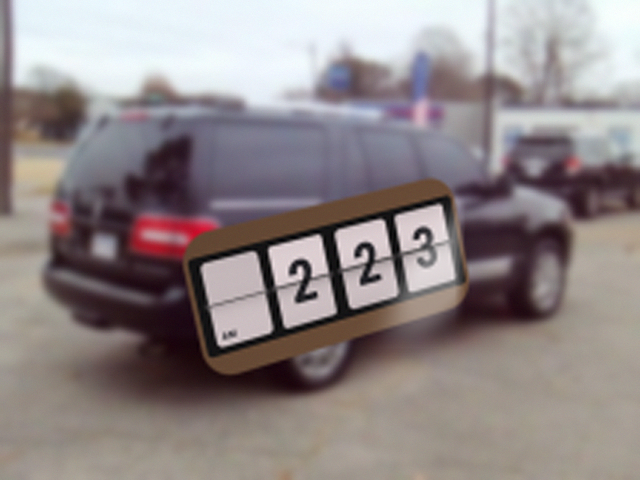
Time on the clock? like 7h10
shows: 2h23
